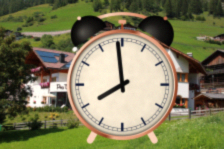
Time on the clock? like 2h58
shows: 7h59
